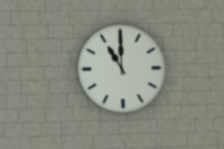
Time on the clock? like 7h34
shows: 11h00
